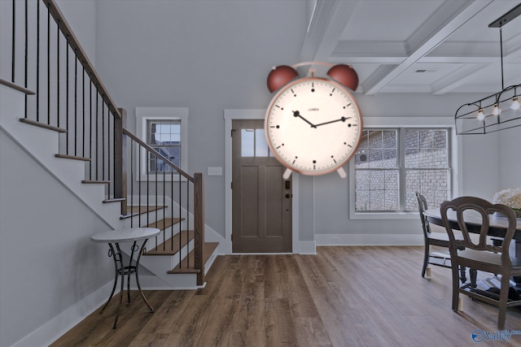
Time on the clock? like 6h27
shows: 10h13
